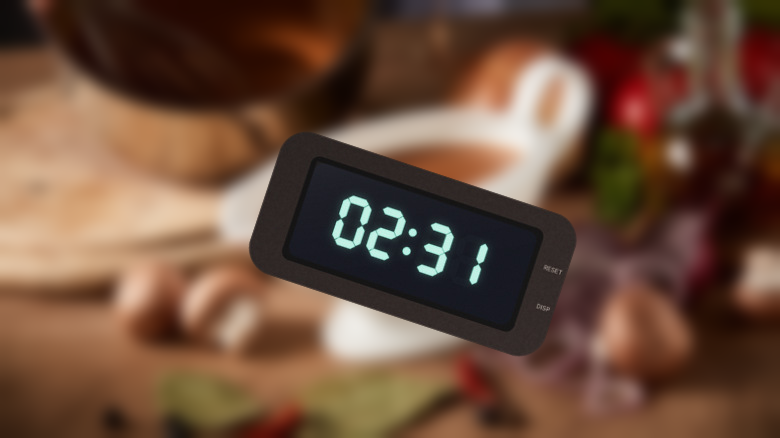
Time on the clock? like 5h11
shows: 2h31
